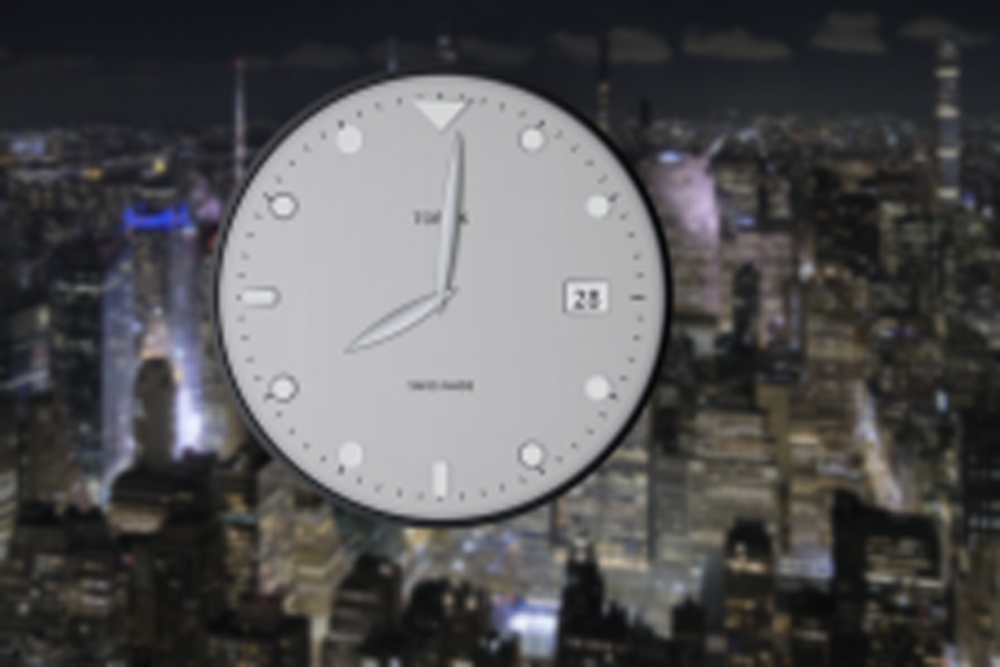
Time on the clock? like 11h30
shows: 8h01
